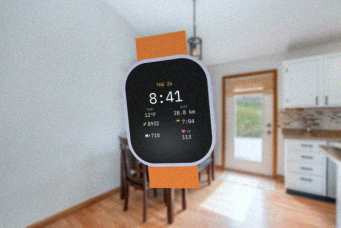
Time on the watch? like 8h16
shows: 8h41
